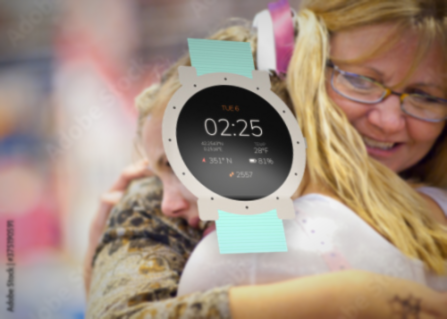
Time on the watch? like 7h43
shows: 2h25
